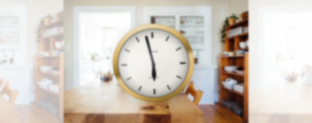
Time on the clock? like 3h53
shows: 5h58
